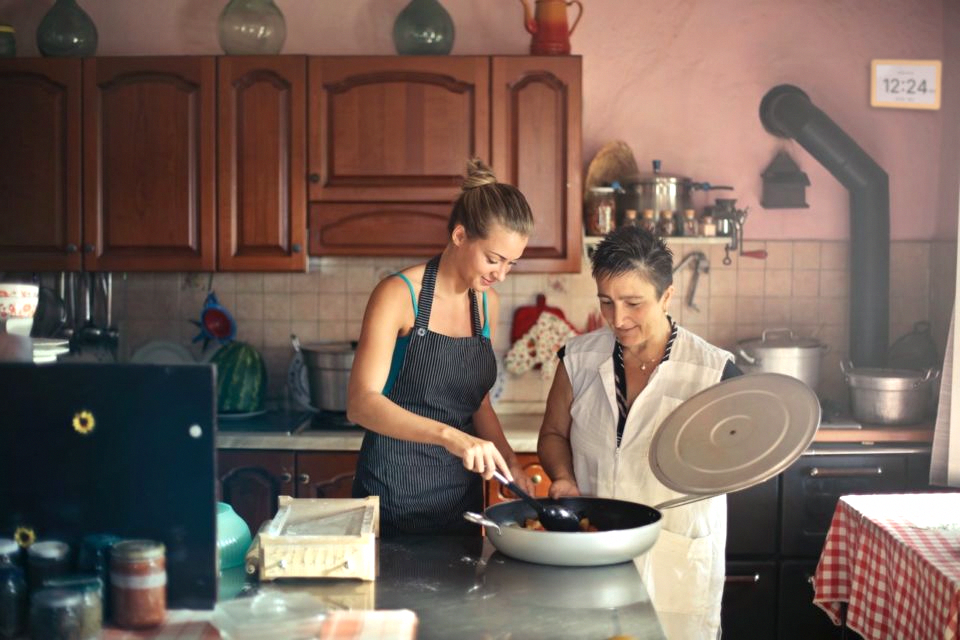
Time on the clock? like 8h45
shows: 12h24
